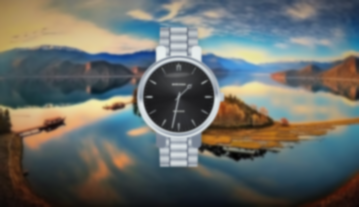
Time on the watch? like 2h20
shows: 1h32
